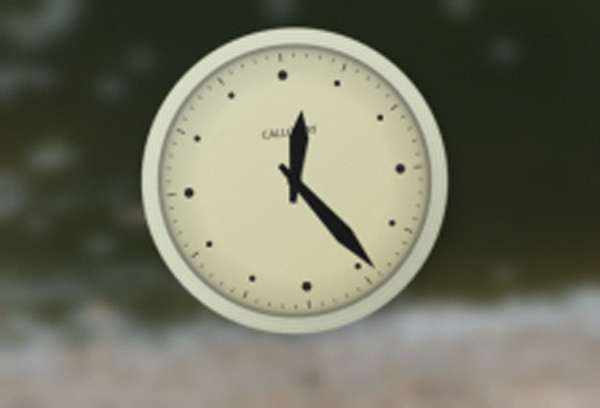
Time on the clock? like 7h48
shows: 12h24
